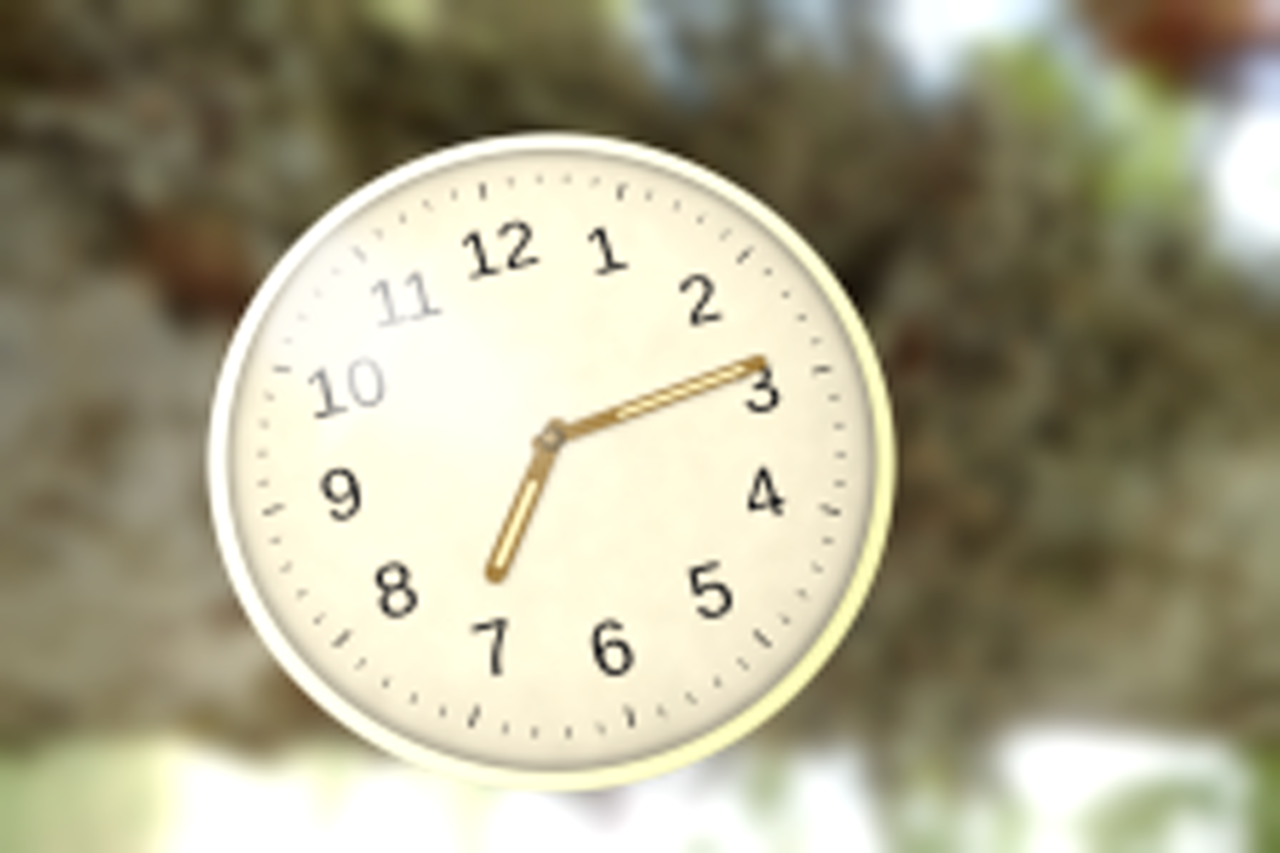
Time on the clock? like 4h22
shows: 7h14
